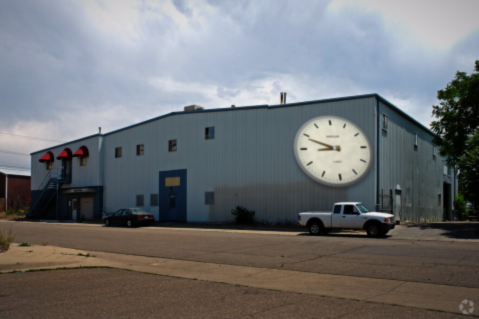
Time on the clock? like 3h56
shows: 8h49
